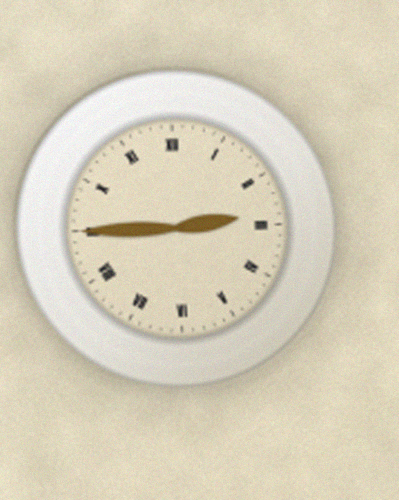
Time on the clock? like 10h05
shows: 2h45
